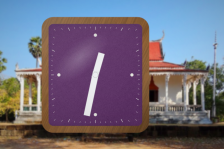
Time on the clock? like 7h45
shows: 12h32
